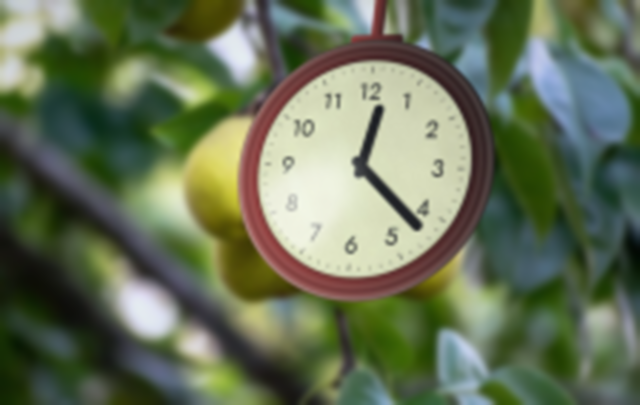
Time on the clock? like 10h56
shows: 12h22
